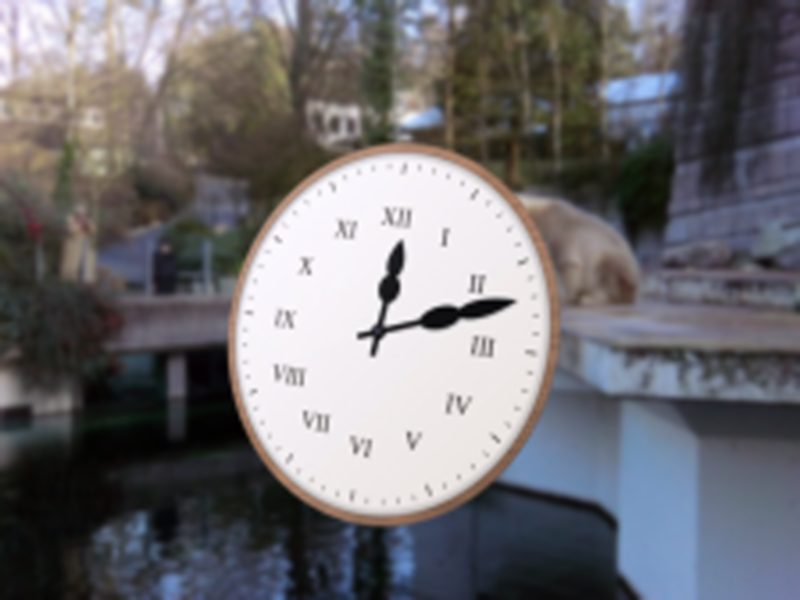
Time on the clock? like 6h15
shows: 12h12
